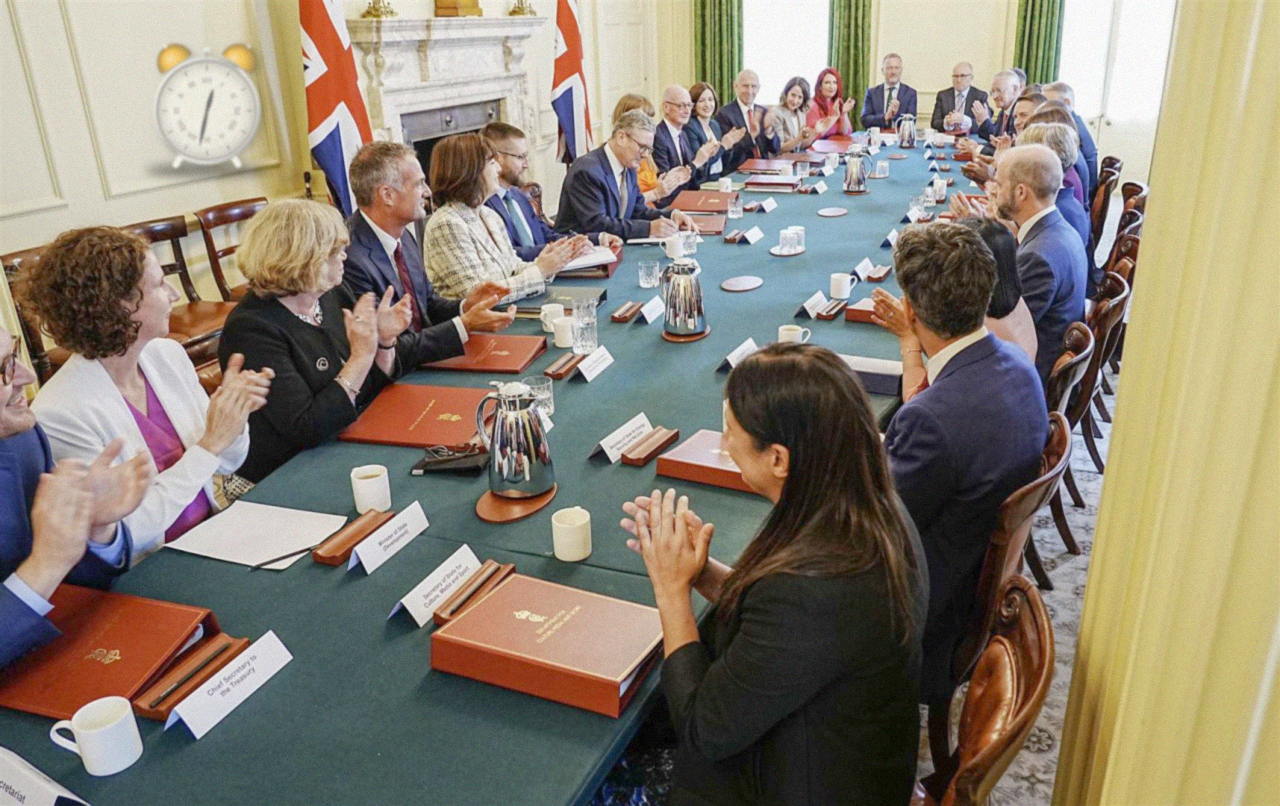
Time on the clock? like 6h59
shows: 12h32
